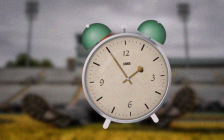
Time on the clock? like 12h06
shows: 1h55
